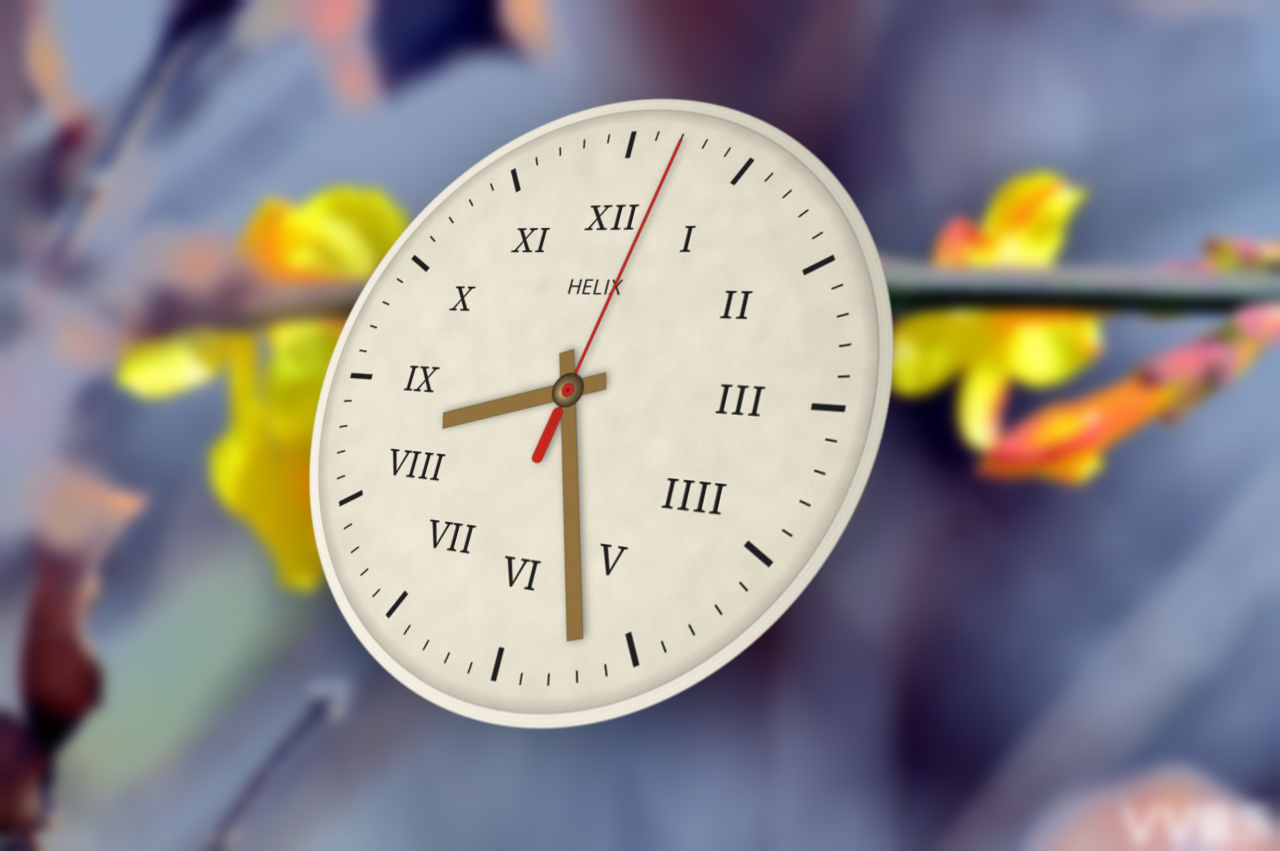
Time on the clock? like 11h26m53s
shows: 8h27m02s
